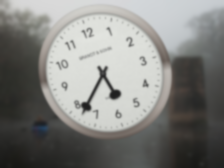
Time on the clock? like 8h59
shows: 5h38
